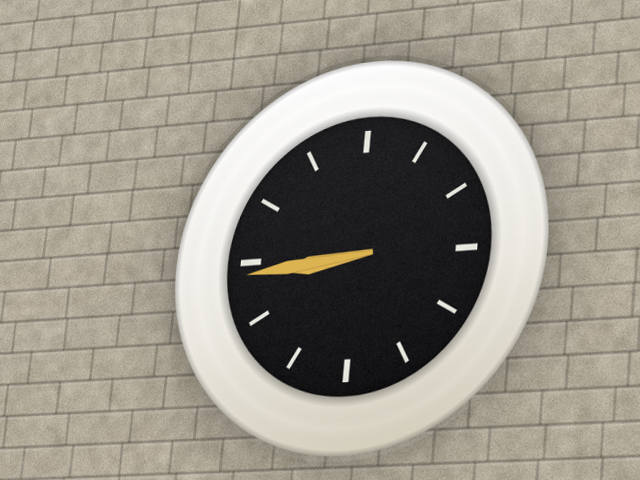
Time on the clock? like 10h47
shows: 8h44
